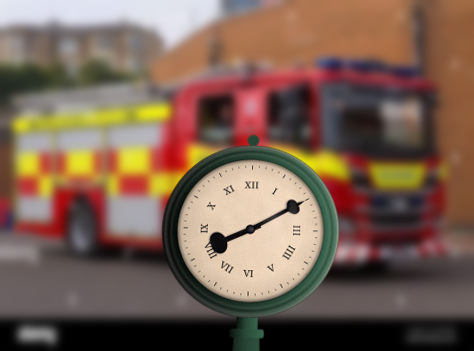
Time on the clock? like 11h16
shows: 8h10
